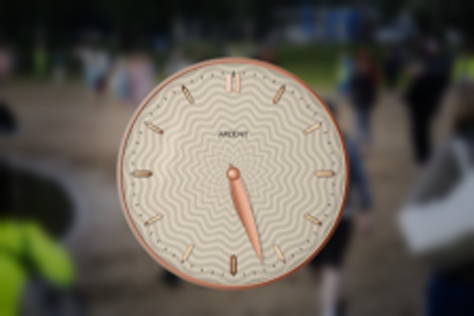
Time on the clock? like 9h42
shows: 5h27
